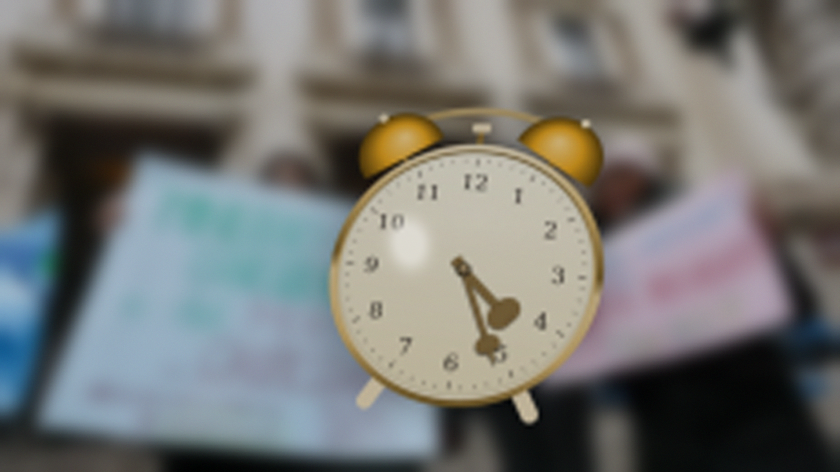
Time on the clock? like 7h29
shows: 4h26
